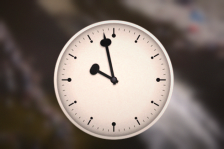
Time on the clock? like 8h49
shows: 9h58
